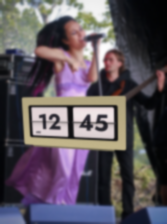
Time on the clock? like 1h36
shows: 12h45
